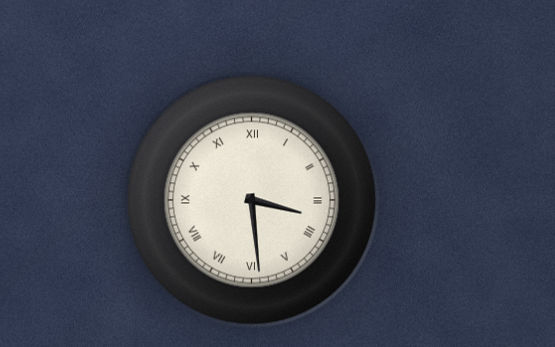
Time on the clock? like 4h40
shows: 3h29
